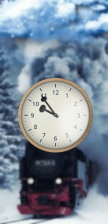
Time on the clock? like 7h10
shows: 9h54
